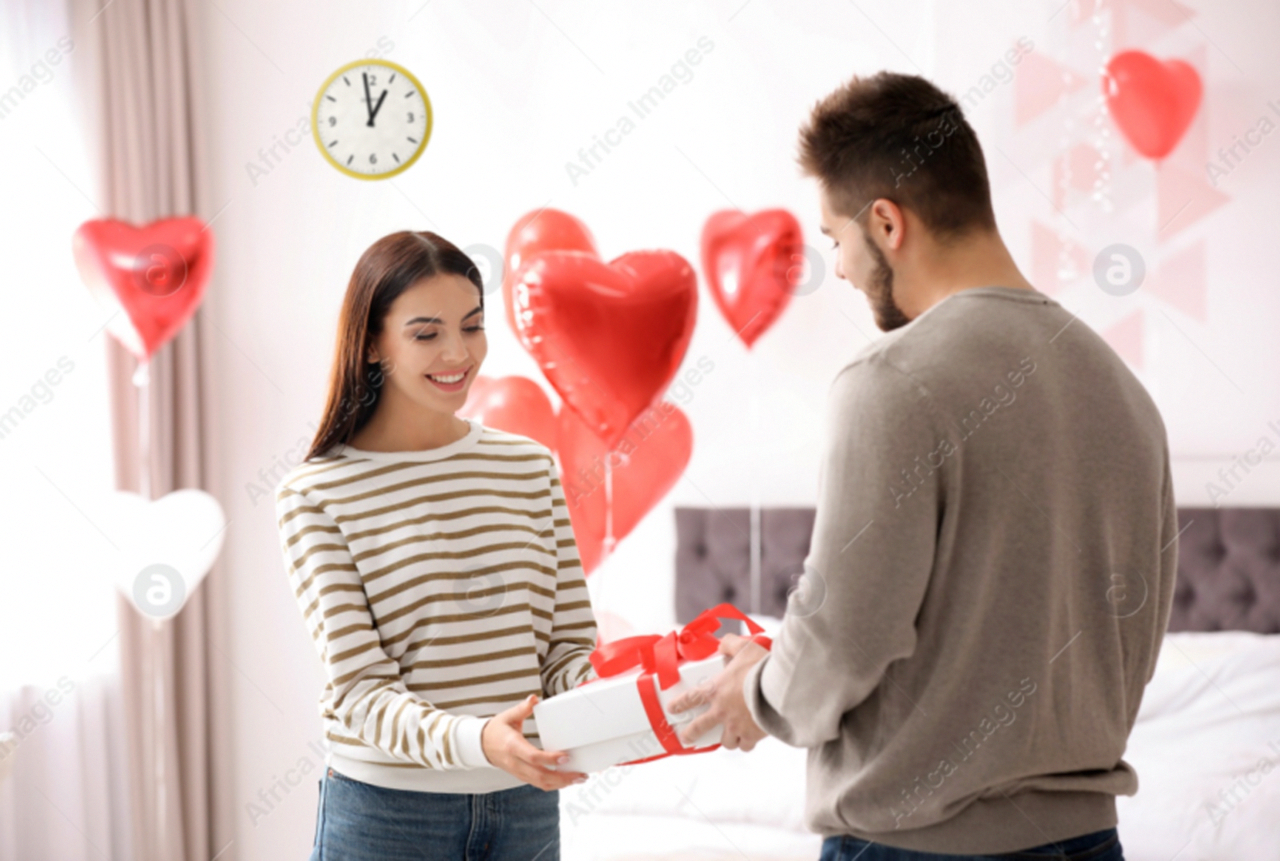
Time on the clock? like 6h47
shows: 12h59
